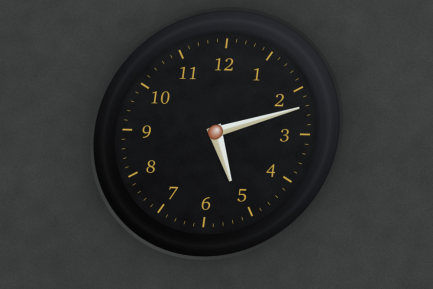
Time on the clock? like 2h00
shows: 5h12
